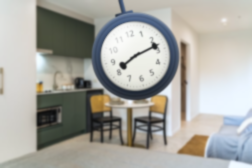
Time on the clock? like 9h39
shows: 8h13
